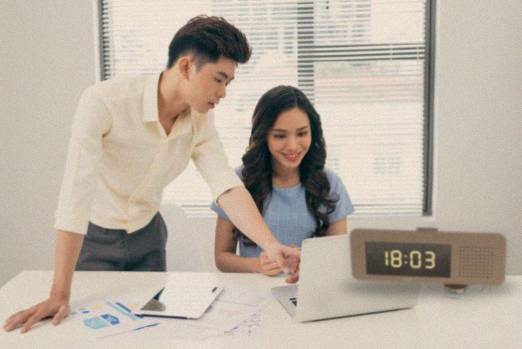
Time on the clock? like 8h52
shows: 18h03
